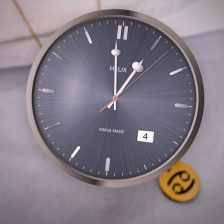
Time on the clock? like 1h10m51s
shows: 12h59m07s
